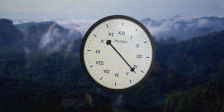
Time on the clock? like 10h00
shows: 10h22
